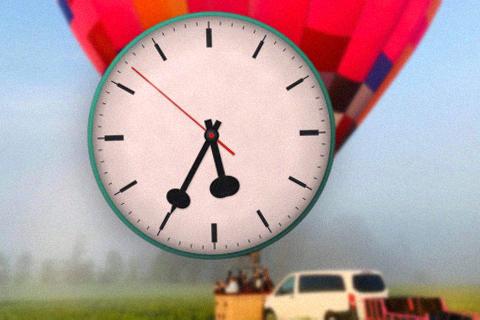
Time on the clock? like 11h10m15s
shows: 5h34m52s
